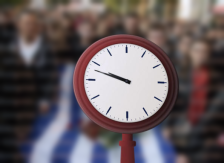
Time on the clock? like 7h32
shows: 9h48
